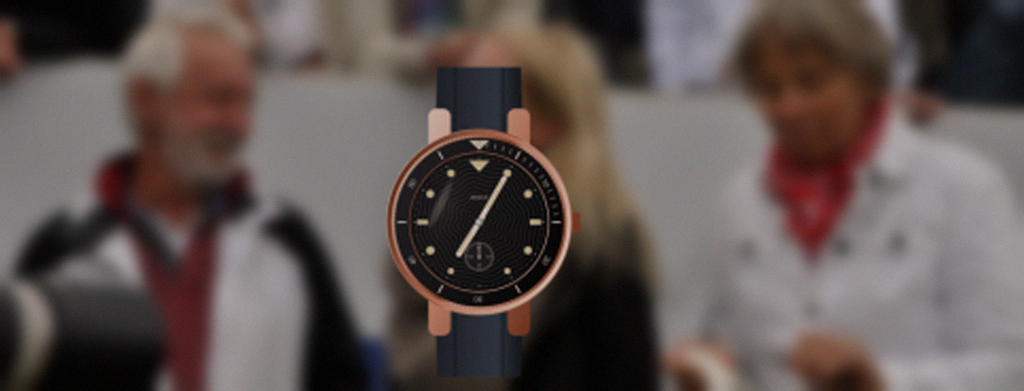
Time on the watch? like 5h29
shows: 7h05
